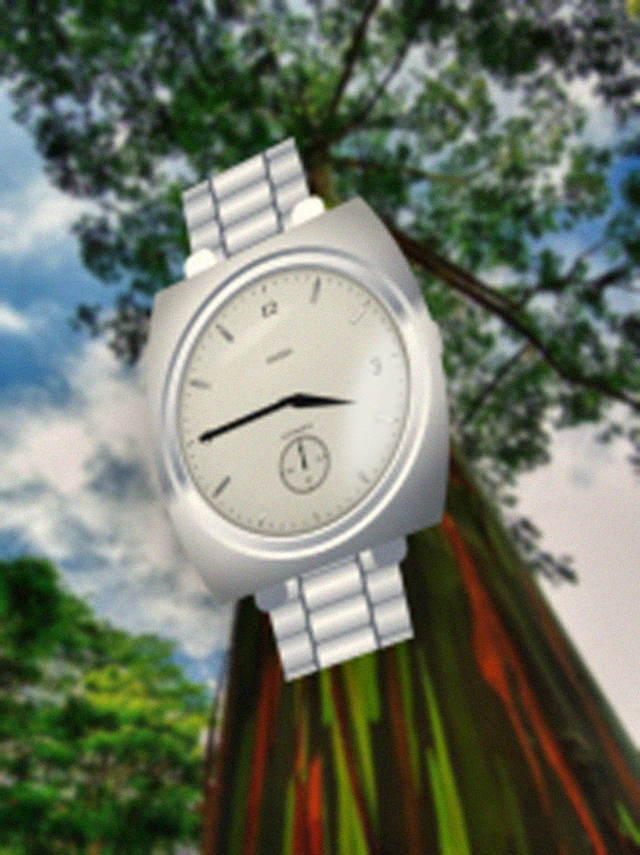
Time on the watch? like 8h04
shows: 3h45
